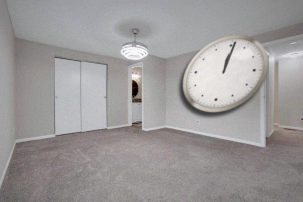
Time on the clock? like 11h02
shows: 12h01
